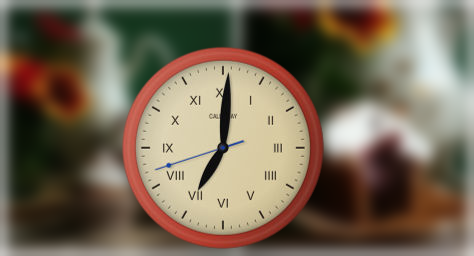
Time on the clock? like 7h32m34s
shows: 7h00m42s
